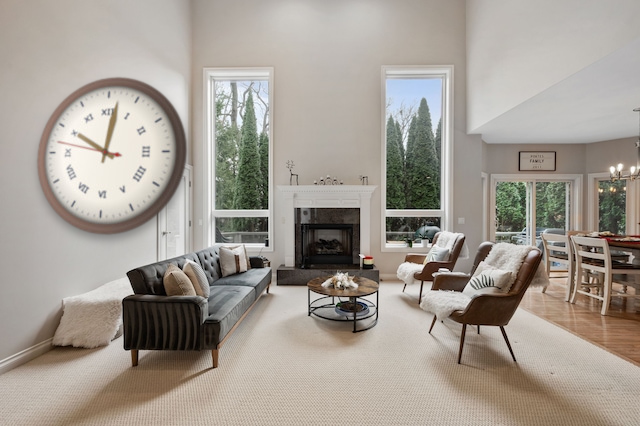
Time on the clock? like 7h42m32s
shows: 10h01m47s
